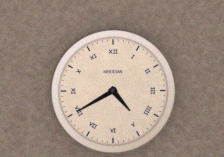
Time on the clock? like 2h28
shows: 4h40
